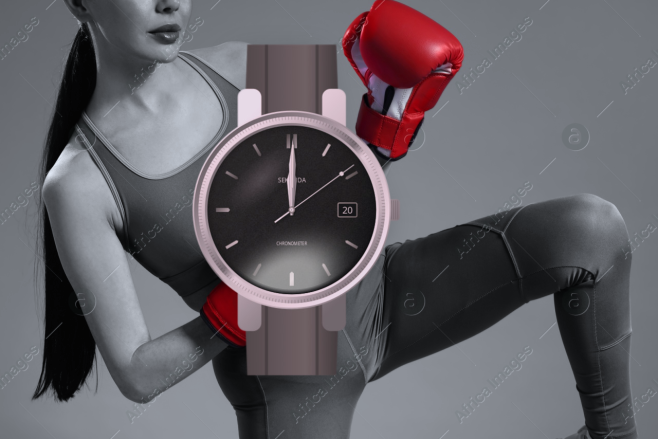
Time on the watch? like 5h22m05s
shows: 12h00m09s
